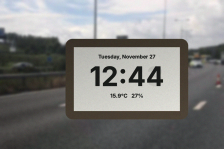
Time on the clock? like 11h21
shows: 12h44
